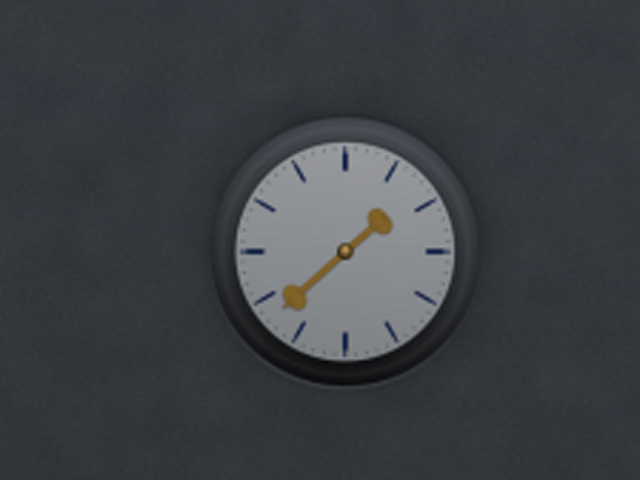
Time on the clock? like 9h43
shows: 1h38
